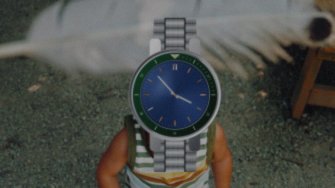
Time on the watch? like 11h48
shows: 3h53
